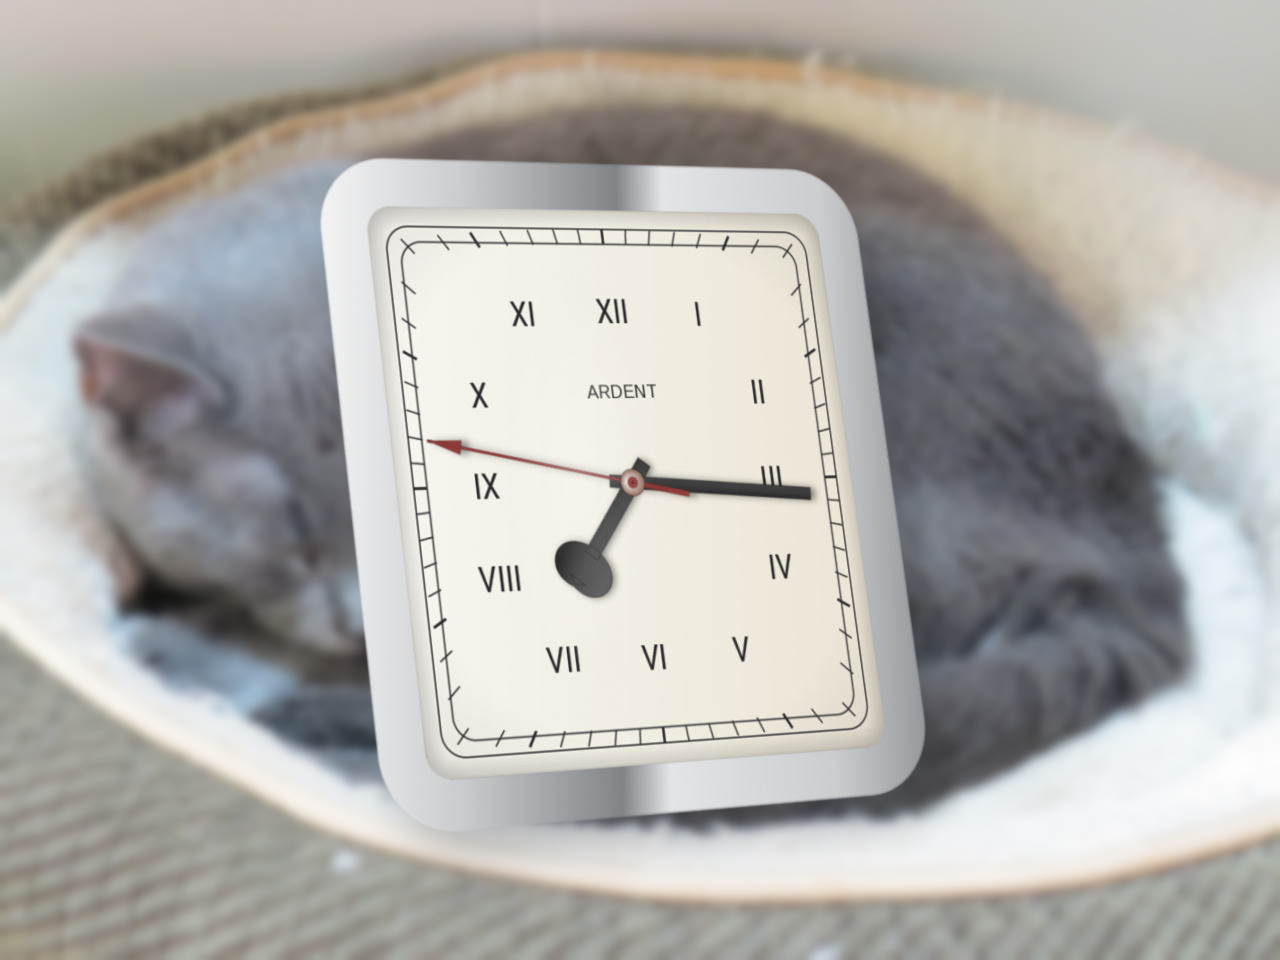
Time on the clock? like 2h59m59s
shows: 7h15m47s
